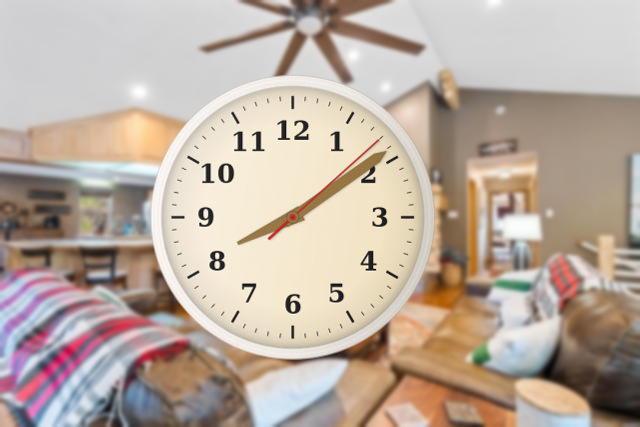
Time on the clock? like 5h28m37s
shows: 8h09m08s
